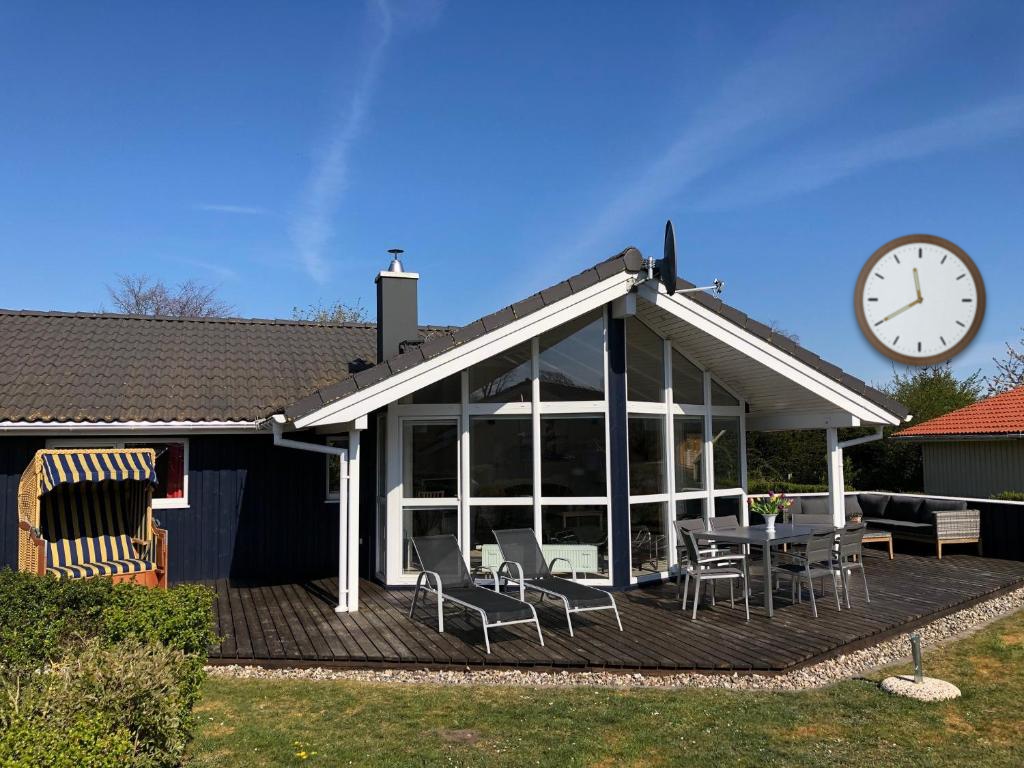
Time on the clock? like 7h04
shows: 11h40
